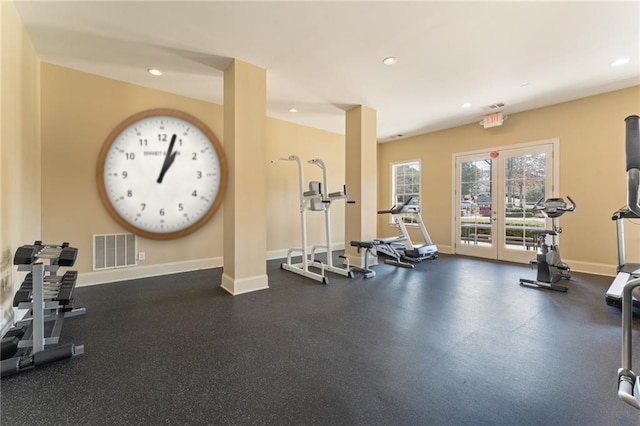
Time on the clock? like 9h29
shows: 1h03
